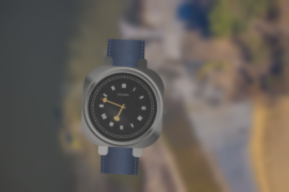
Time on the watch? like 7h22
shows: 6h48
